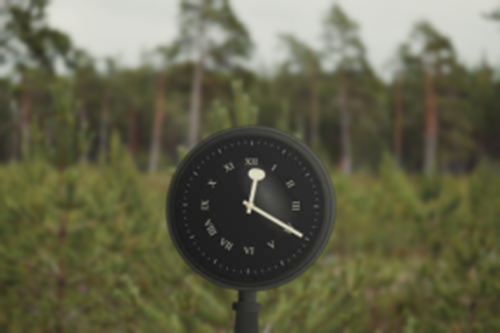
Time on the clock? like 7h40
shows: 12h20
